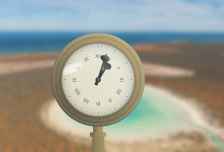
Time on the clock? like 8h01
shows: 1h03
